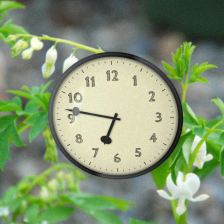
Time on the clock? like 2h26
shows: 6h47
